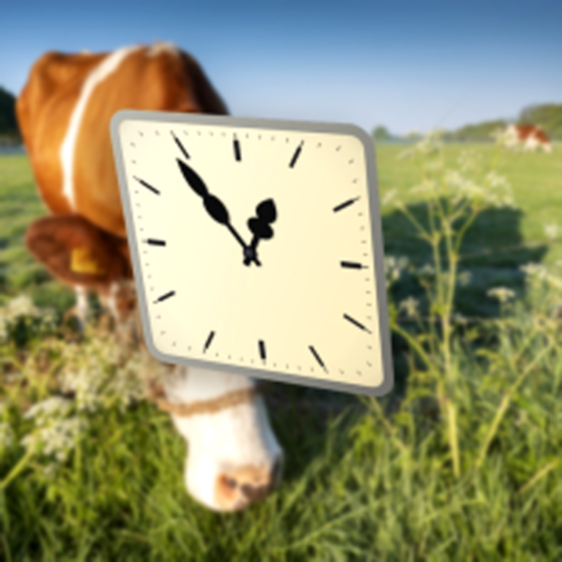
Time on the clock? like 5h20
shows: 12h54
